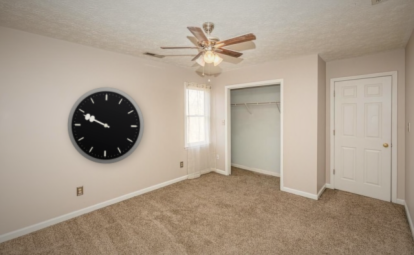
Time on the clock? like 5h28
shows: 9h49
